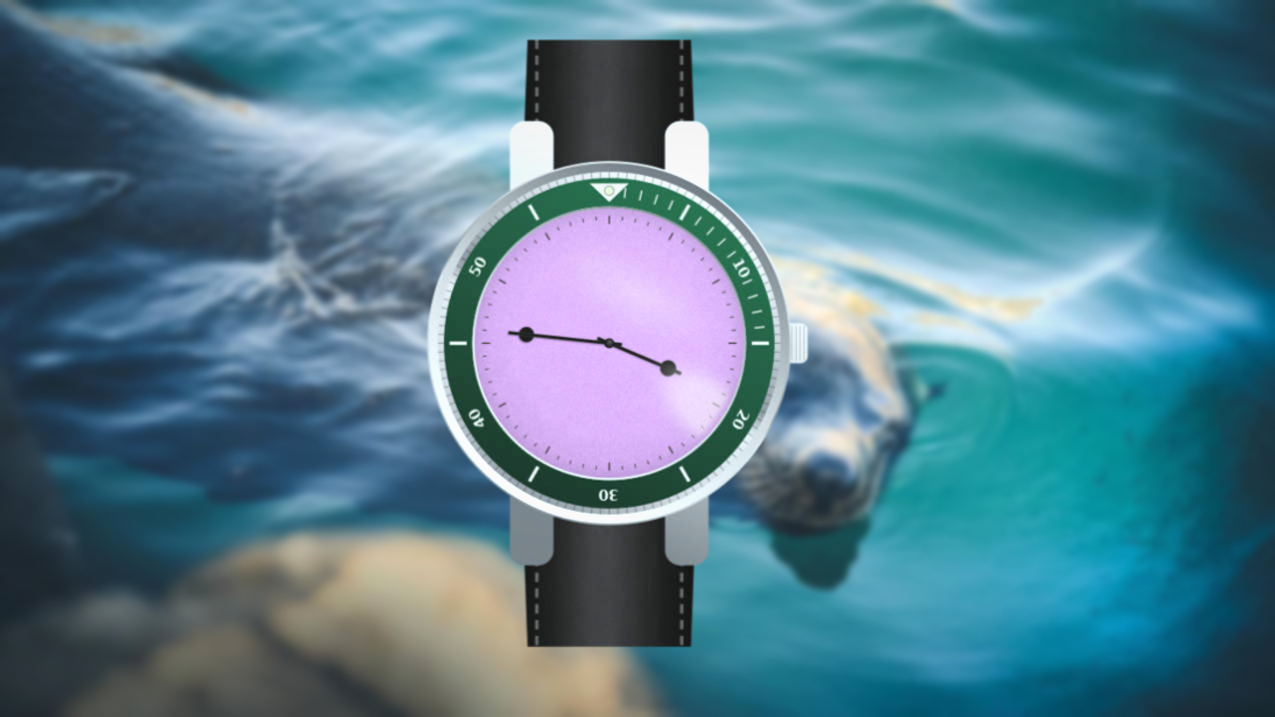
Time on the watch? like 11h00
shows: 3h46
